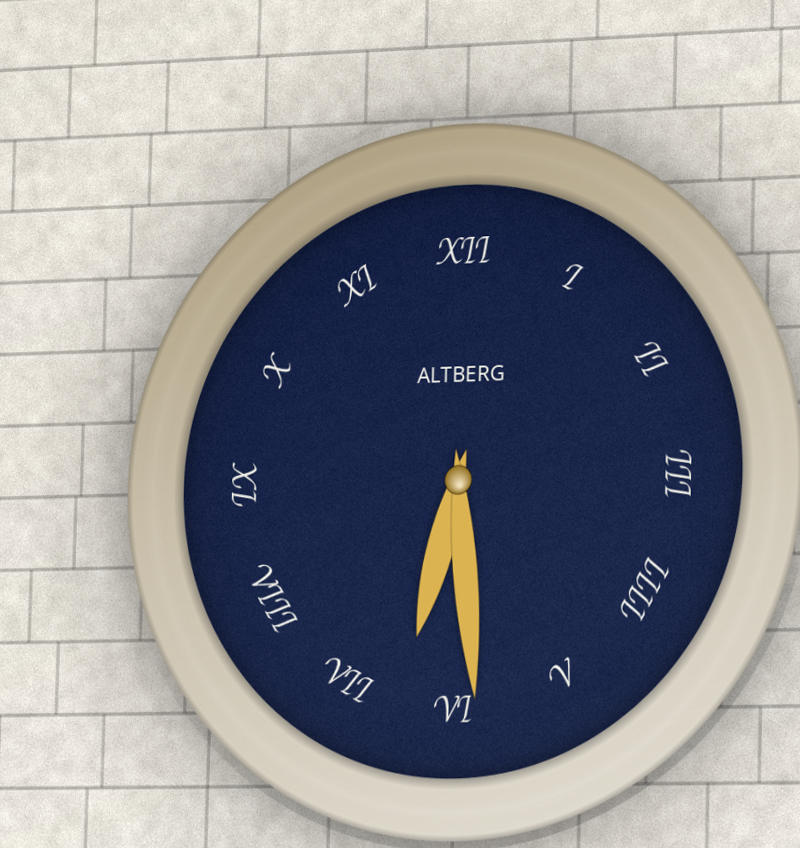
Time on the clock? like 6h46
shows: 6h29
